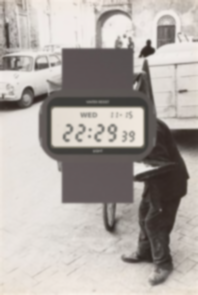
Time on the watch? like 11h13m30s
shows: 22h29m39s
